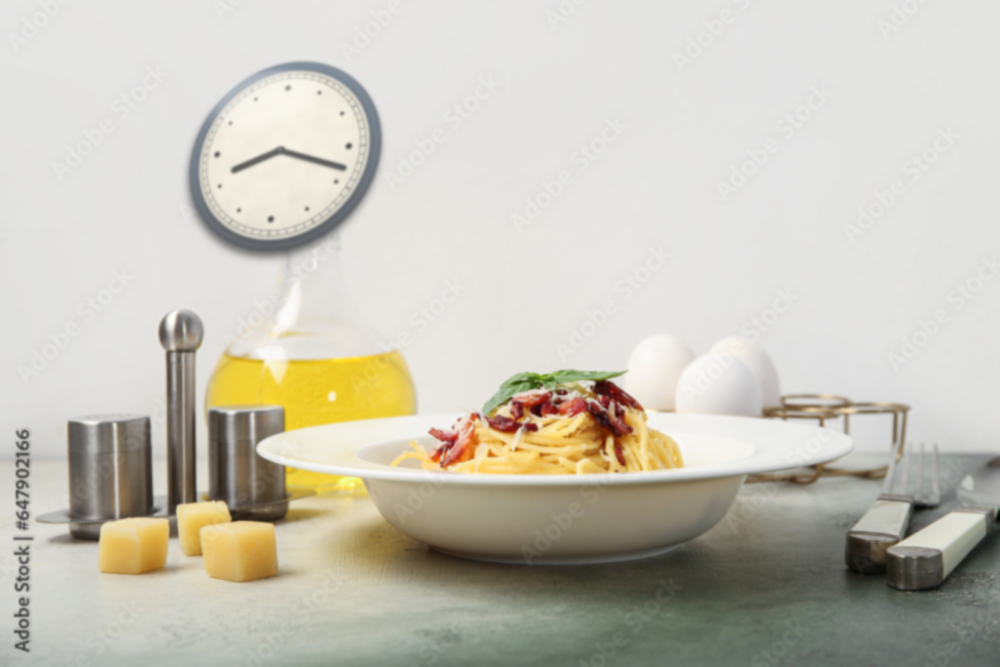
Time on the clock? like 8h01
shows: 8h18
